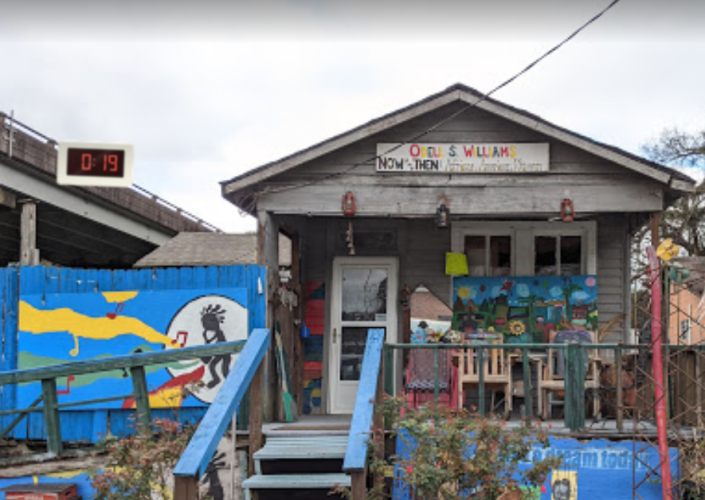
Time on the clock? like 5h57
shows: 0h19
